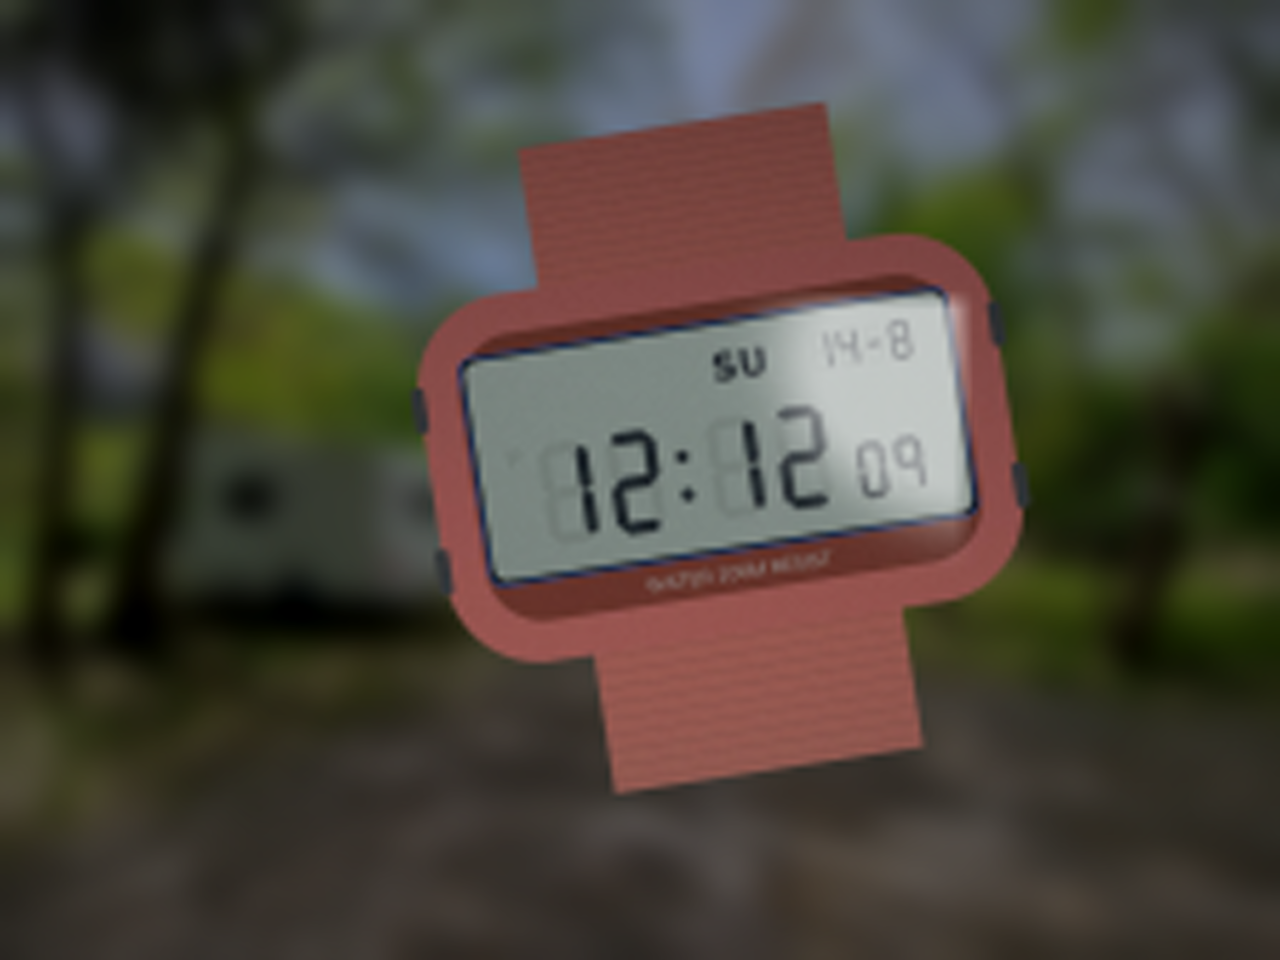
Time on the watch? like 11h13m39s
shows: 12h12m09s
